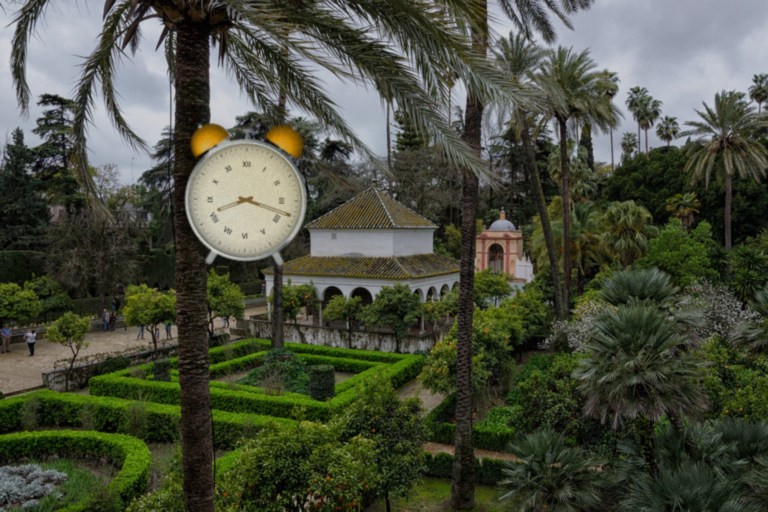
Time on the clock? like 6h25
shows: 8h18
